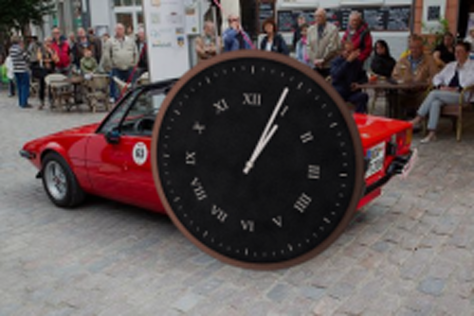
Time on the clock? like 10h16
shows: 1h04
